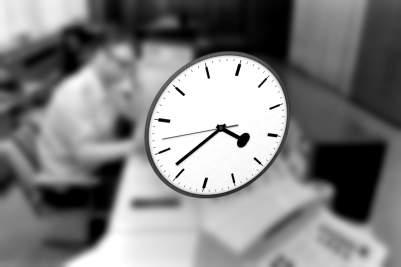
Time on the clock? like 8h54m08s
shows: 3h36m42s
